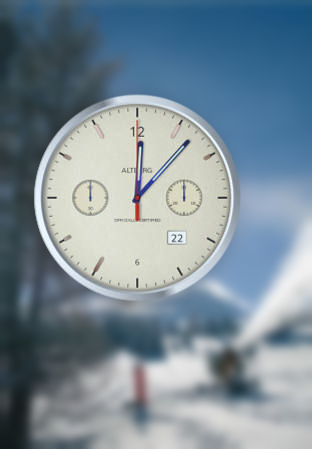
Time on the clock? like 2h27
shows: 12h07
